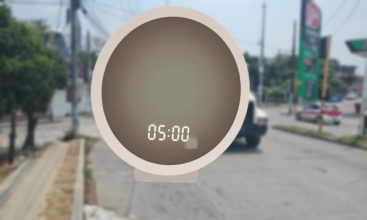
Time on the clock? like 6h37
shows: 5h00
